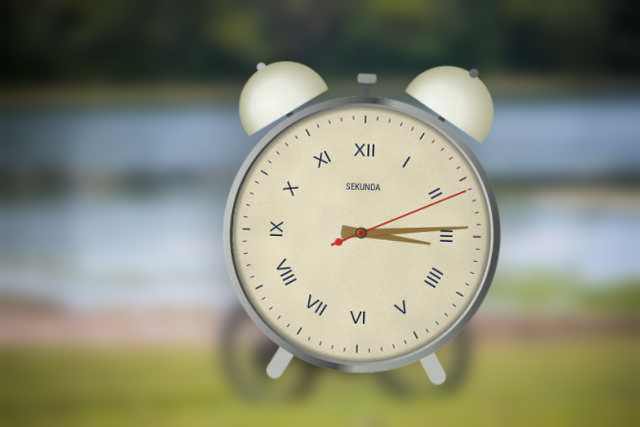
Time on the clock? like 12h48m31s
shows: 3h14m11s
